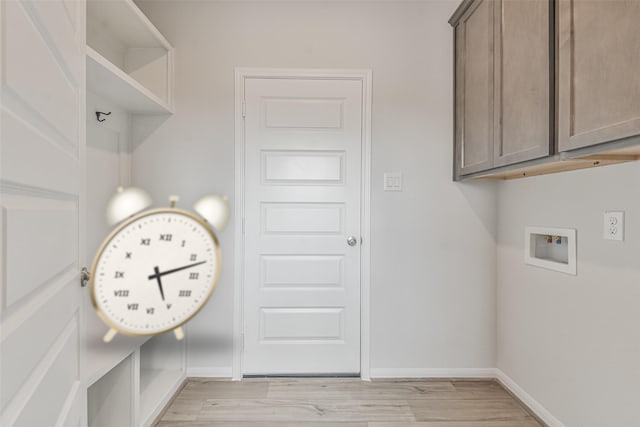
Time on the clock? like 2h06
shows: 5h12
